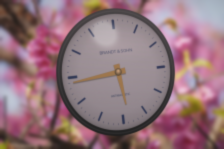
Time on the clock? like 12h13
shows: 5h44
